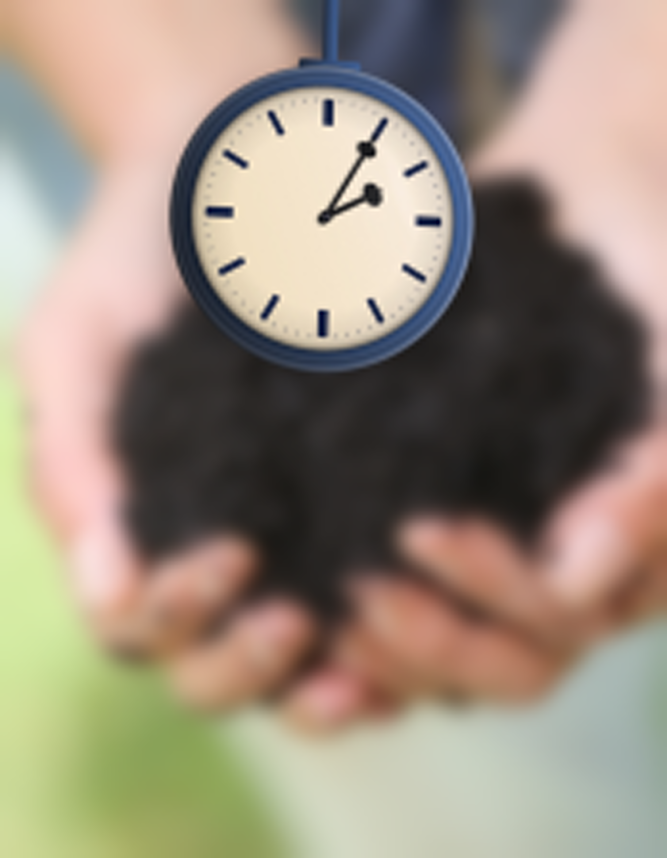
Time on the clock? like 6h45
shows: 2h05
